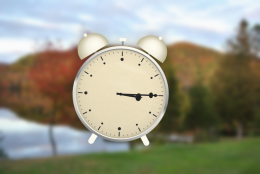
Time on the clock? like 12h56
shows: 3h15
